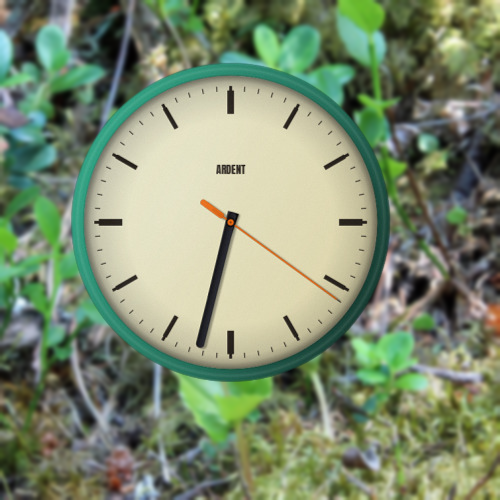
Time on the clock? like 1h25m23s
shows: 6h32m21s
